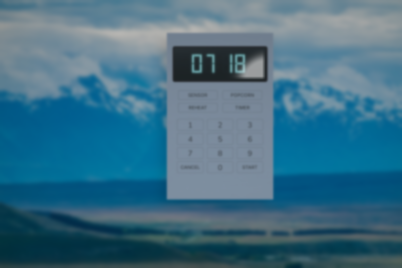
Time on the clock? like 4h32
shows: 7h18
